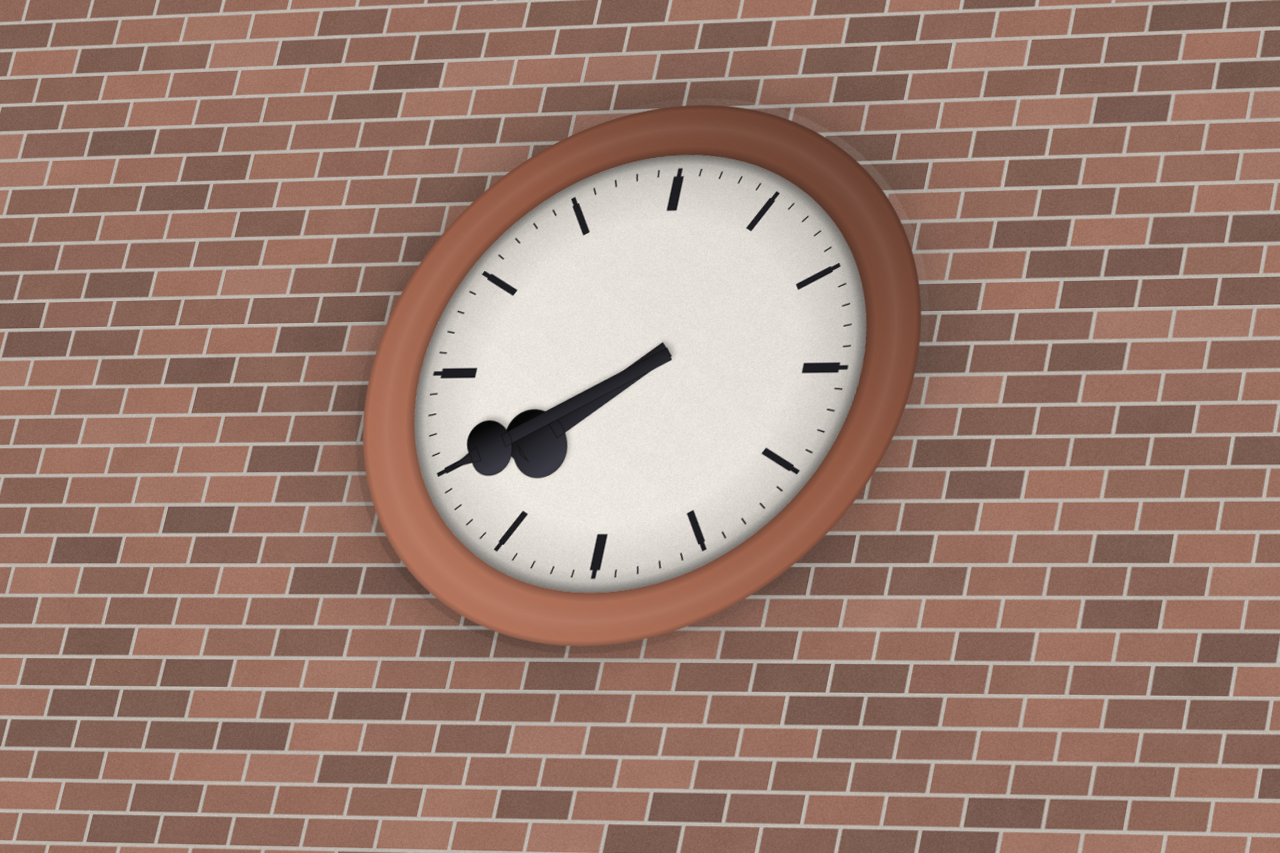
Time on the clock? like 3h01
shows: 7h40
